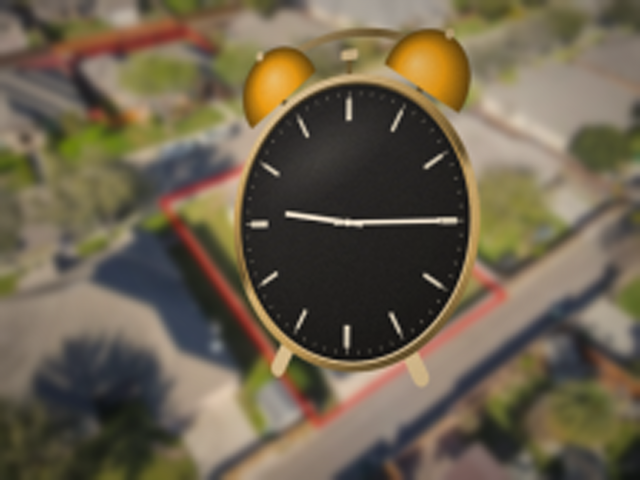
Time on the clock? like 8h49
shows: 9h15
